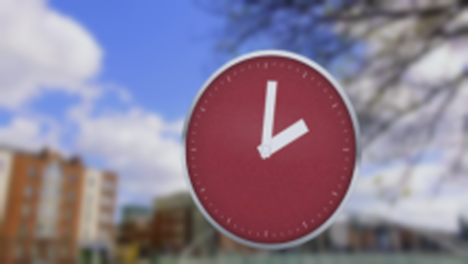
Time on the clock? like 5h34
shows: 2h01
